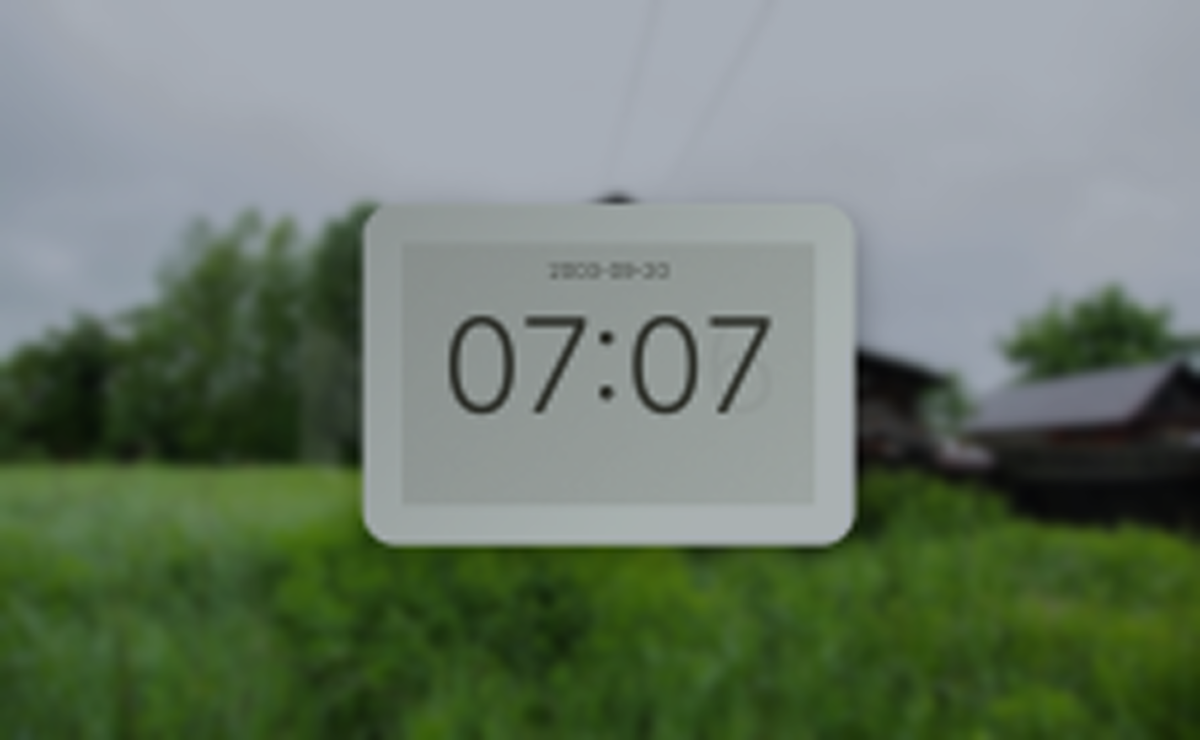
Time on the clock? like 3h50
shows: 7h07
